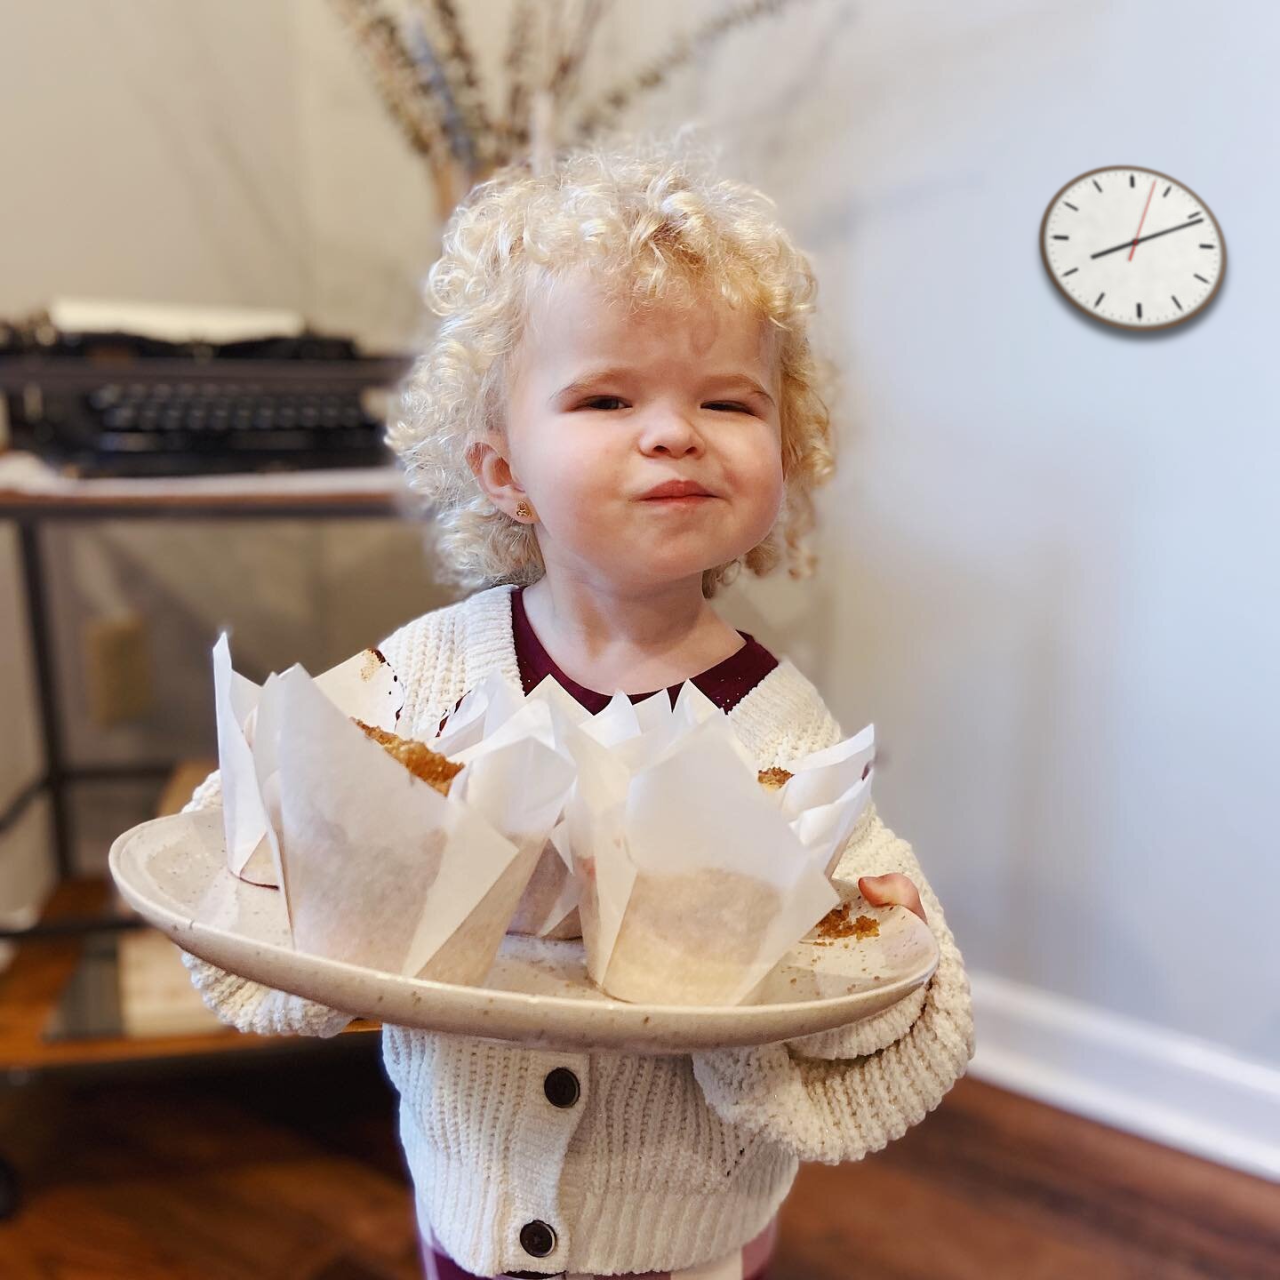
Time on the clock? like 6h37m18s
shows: 8h11m03s
